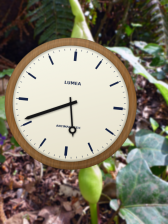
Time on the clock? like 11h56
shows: 5h41
